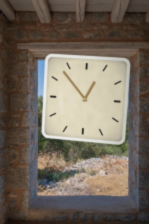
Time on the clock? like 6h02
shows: 12h53
